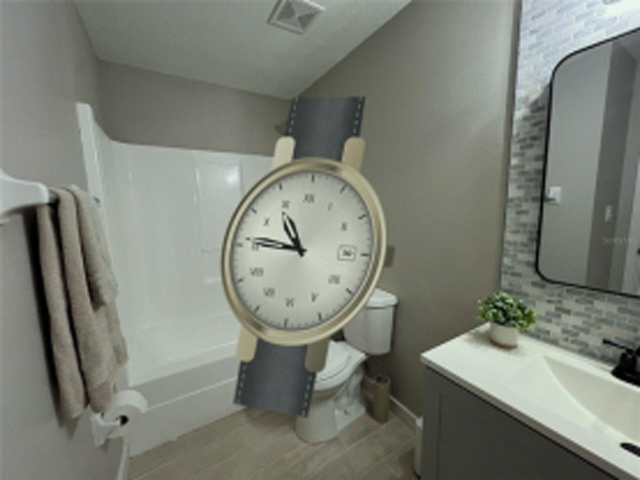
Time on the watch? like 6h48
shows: 10h46
